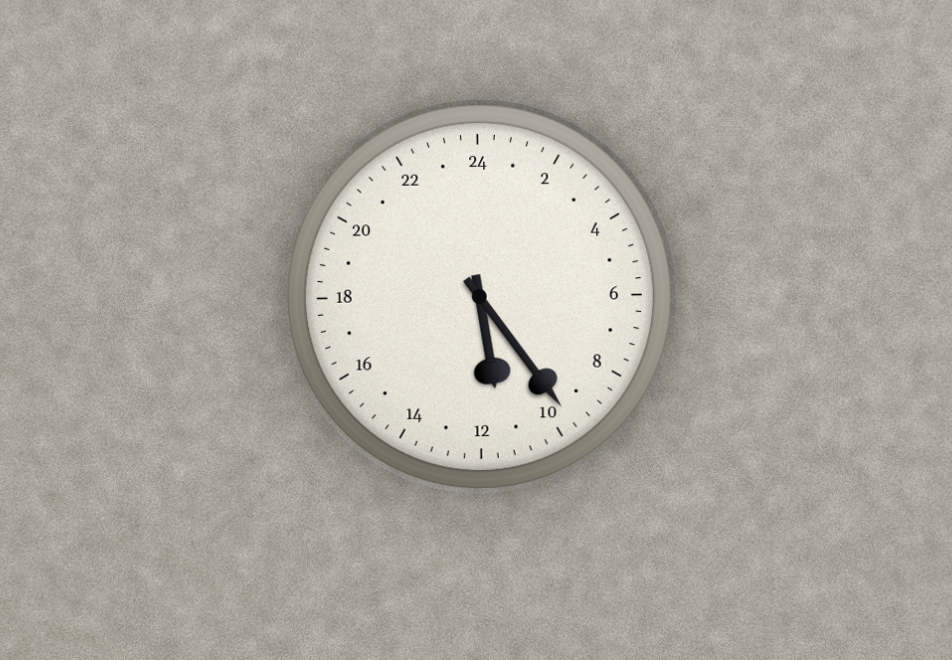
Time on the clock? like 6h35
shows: 11h24
